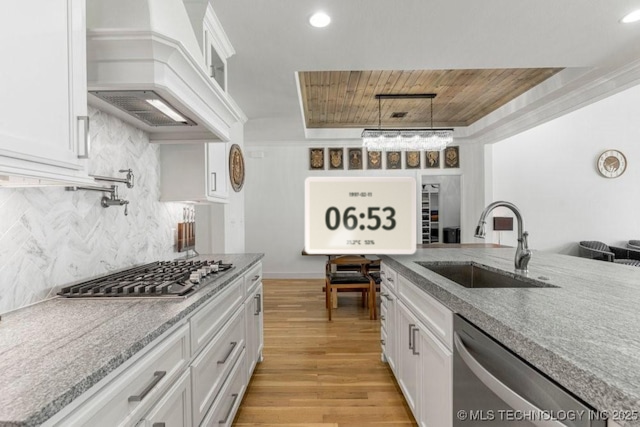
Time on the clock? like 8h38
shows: 6h53
